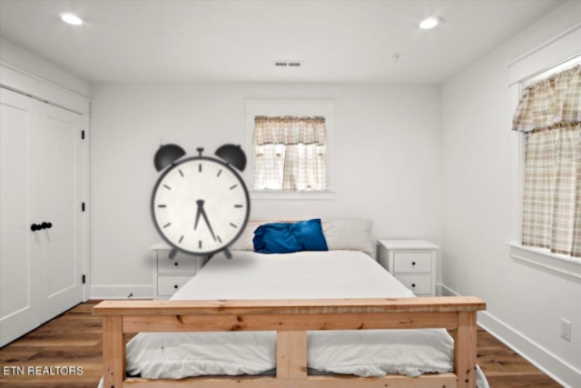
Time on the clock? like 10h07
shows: 6h26
